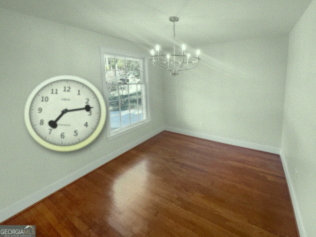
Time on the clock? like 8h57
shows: 7h13
